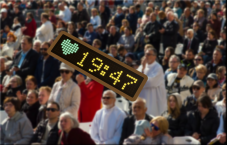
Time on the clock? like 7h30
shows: 19h47
